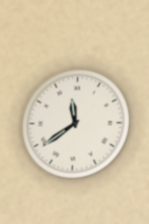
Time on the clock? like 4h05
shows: 11h39
